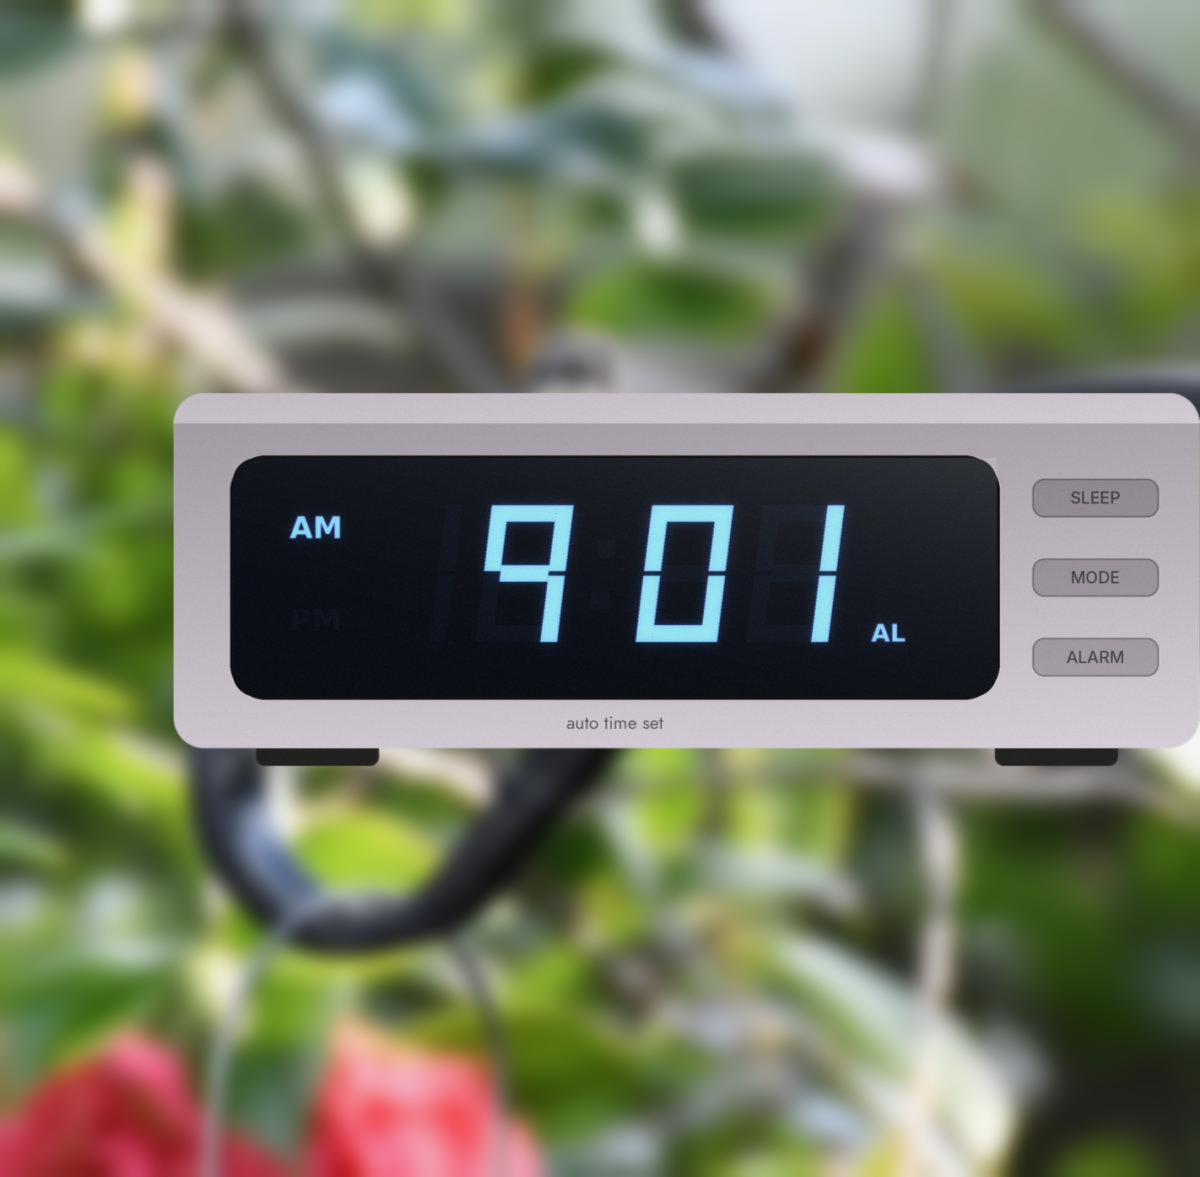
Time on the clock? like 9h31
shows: 9h01
